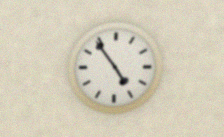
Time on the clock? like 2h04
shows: 4h54
